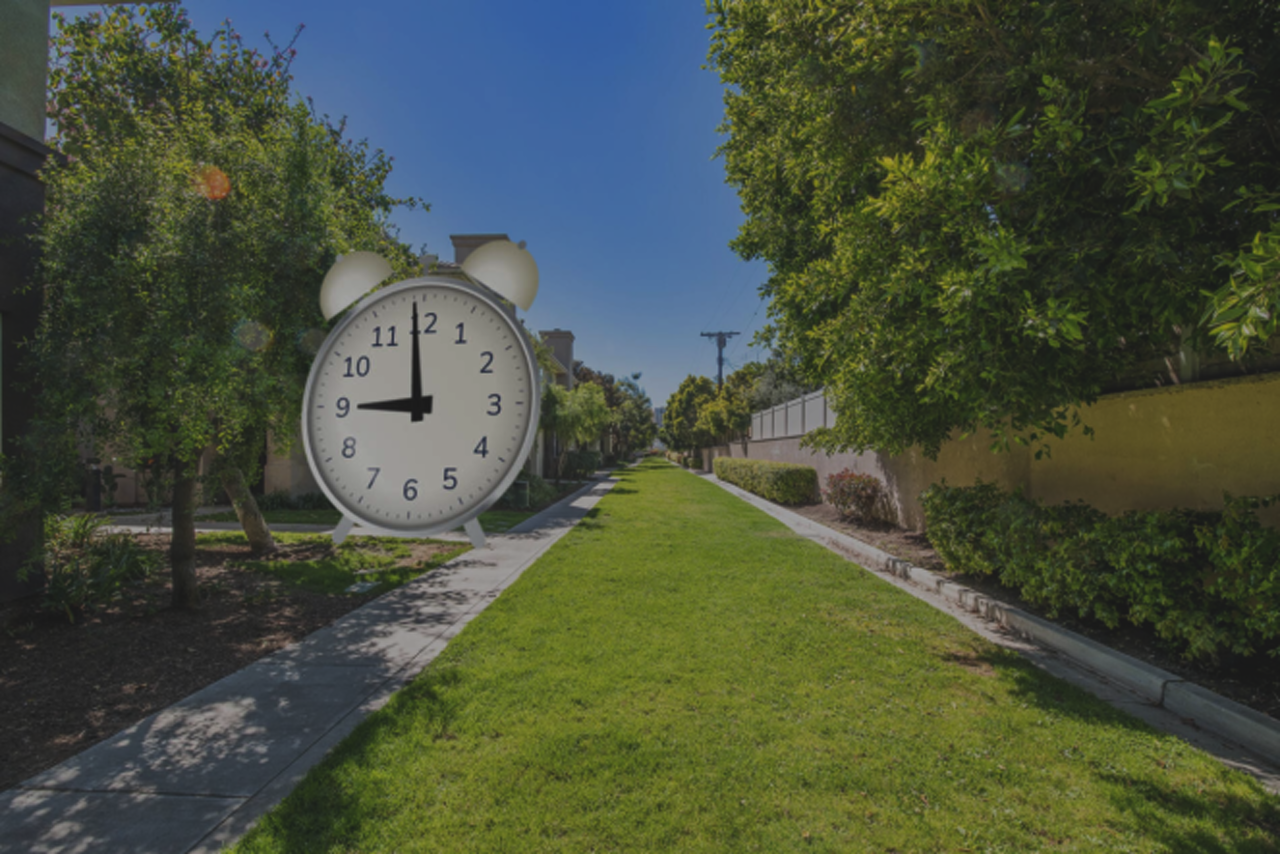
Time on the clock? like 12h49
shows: 8h59
